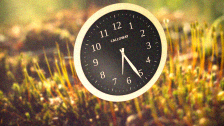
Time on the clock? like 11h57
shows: 6h26
